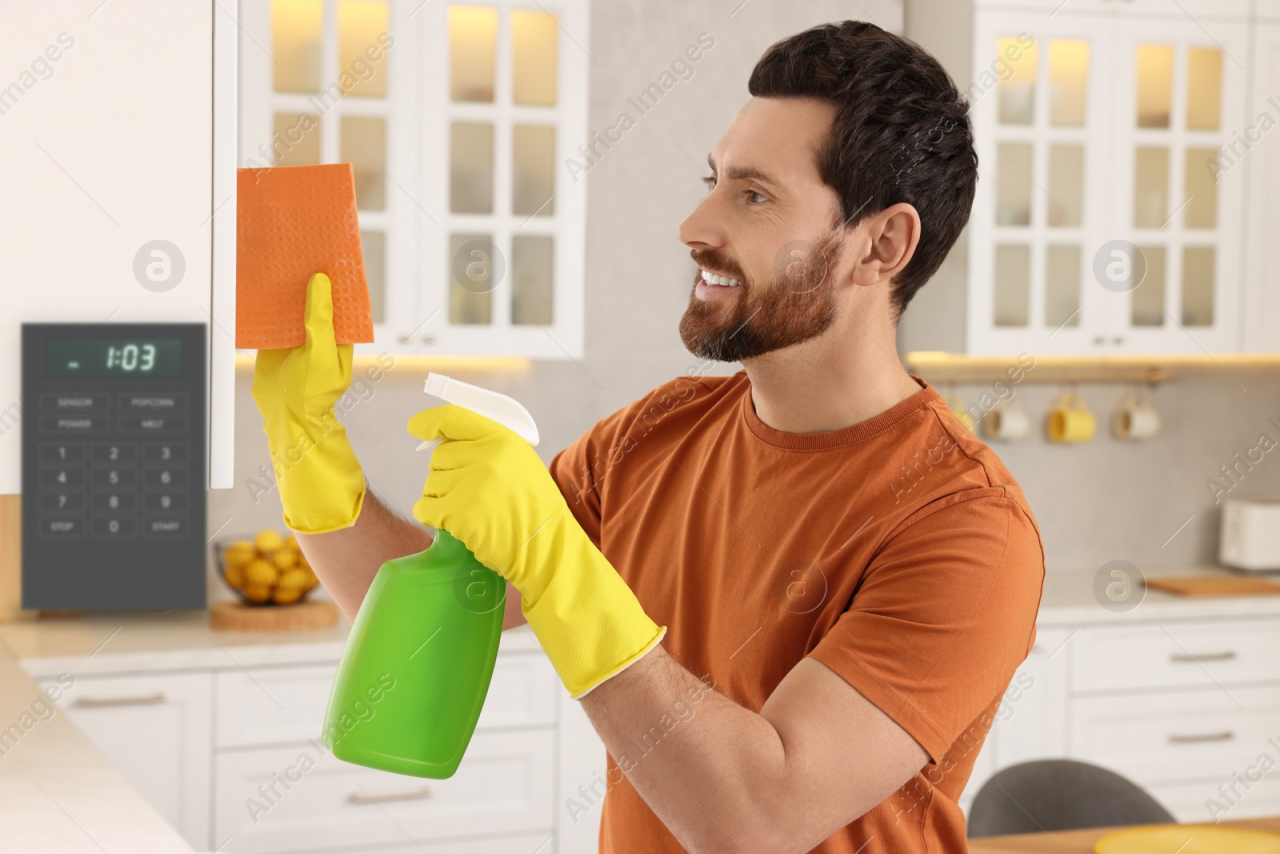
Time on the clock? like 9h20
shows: 1h03
